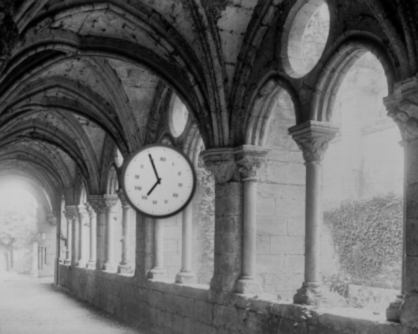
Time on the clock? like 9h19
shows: 6h55
